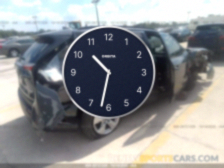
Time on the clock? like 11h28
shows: 10h32
